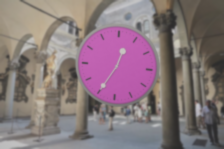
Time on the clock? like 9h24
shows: 12h35
